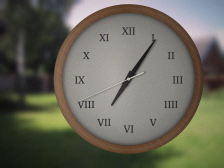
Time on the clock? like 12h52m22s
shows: 7h05m41s
